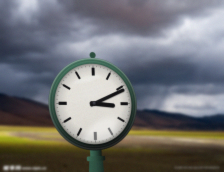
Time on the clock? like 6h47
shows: 3h11
